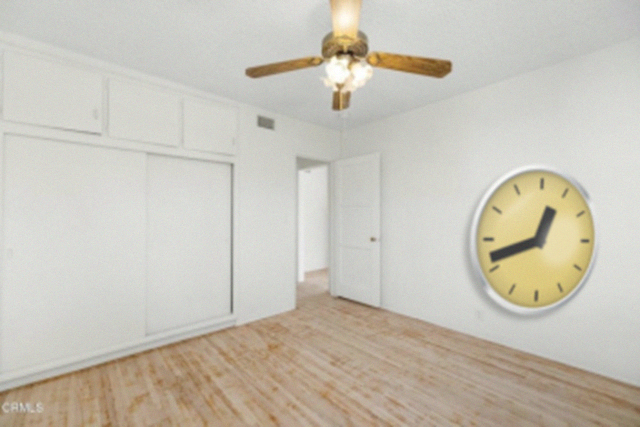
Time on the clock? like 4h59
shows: 12h42
